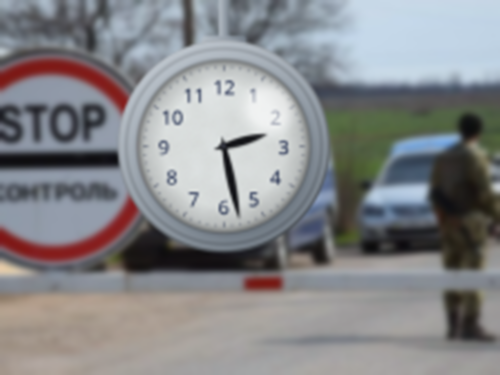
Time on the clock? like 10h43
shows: 2h28
